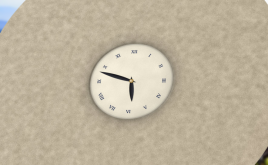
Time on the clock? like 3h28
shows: 5h48
